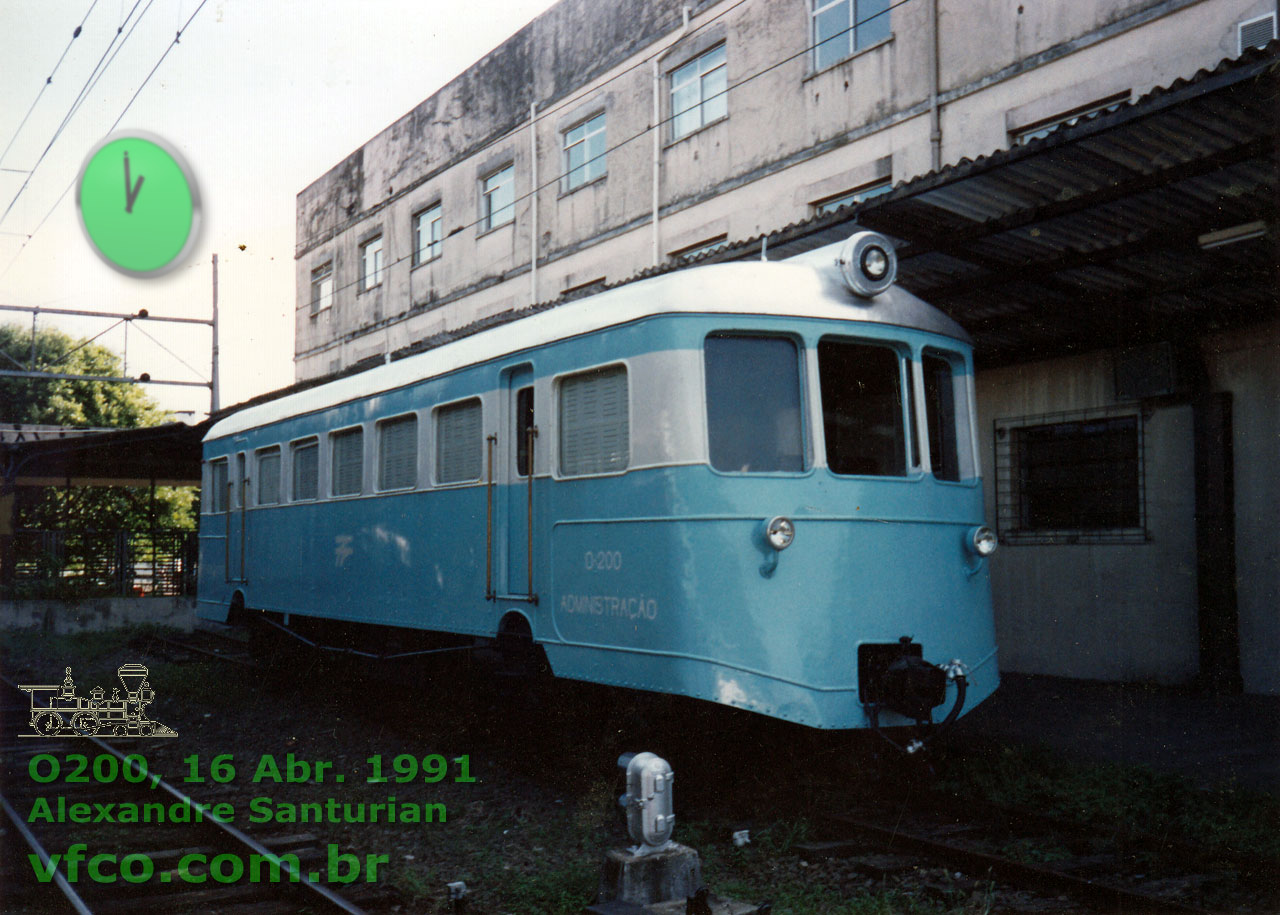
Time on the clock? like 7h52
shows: 1h00
